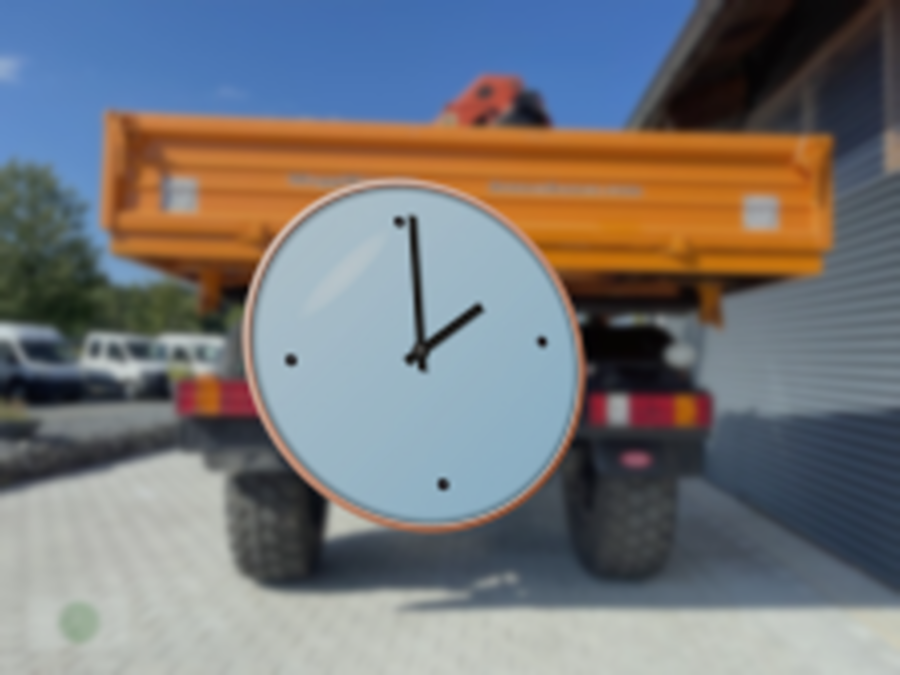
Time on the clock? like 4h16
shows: 2h01
